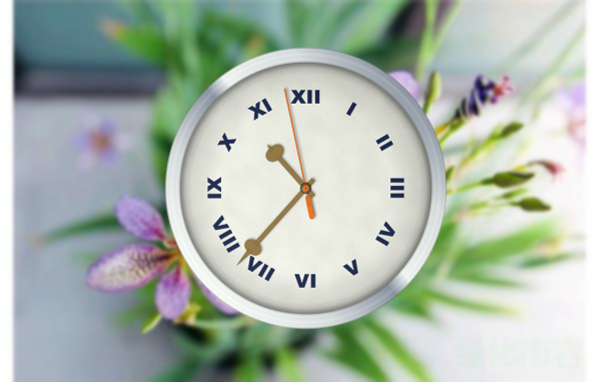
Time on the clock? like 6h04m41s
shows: 10h36m58s
